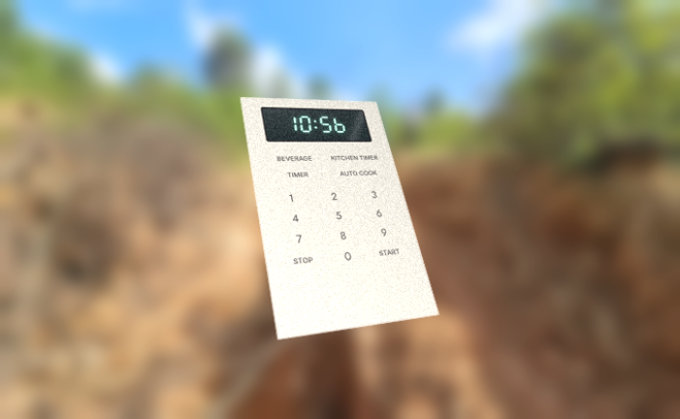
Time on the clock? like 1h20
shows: 10h56
